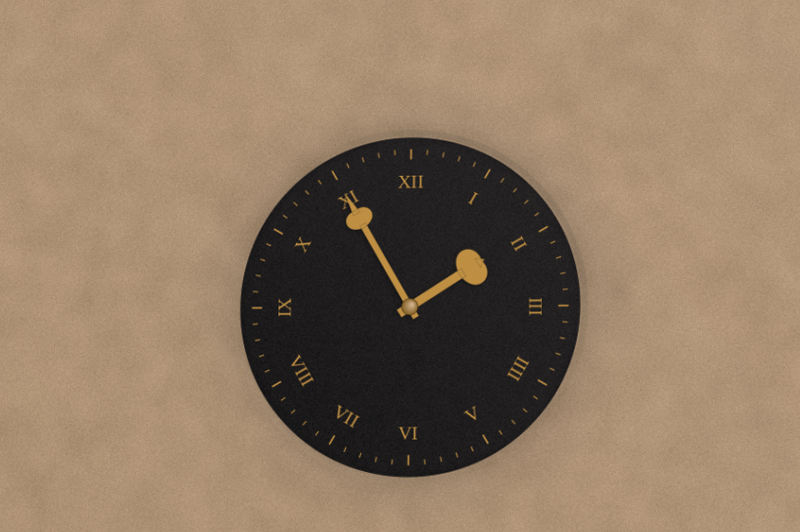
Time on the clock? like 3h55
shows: 1h55
